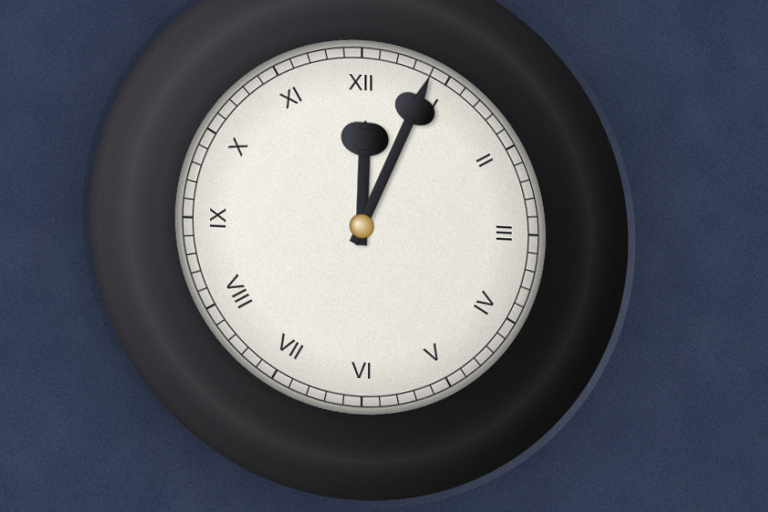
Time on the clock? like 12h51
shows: 12h04
